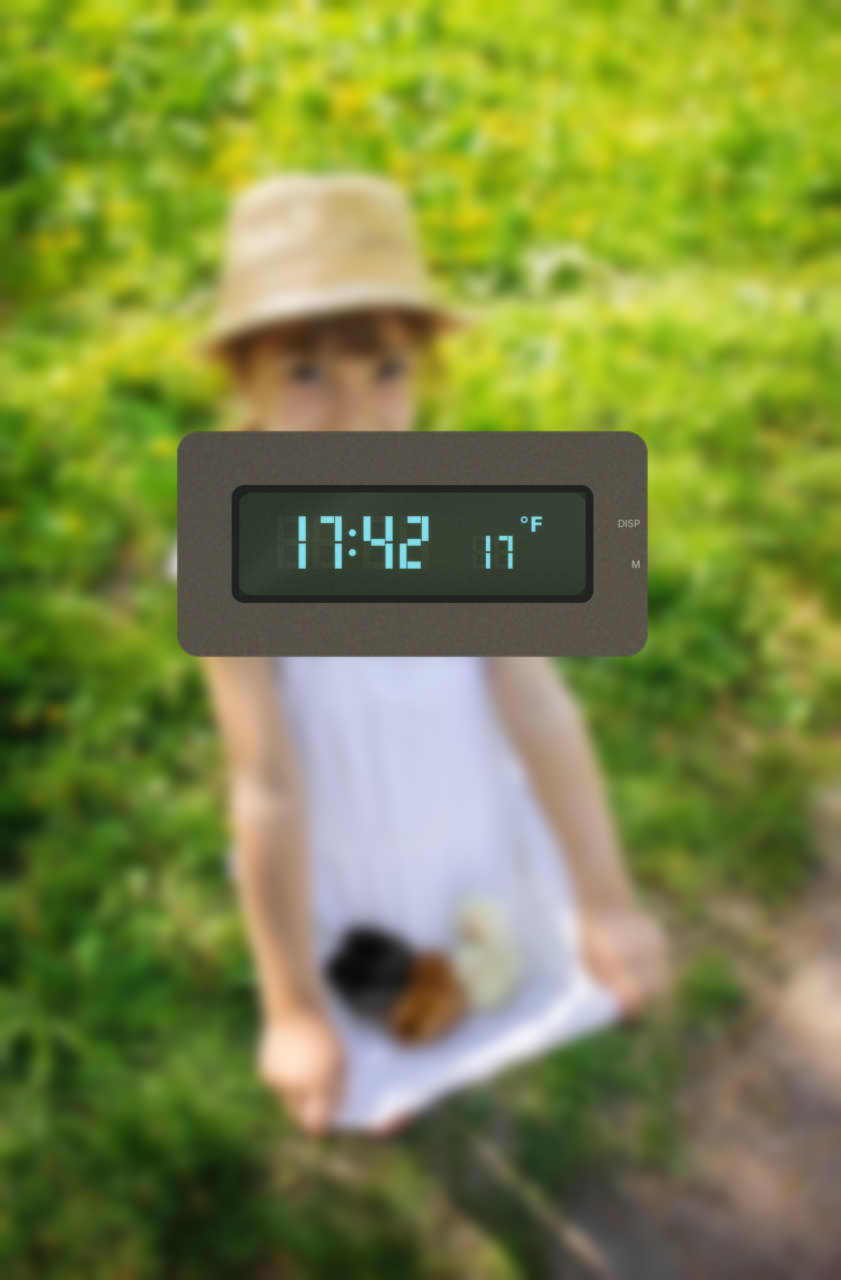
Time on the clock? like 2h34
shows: 17h42
